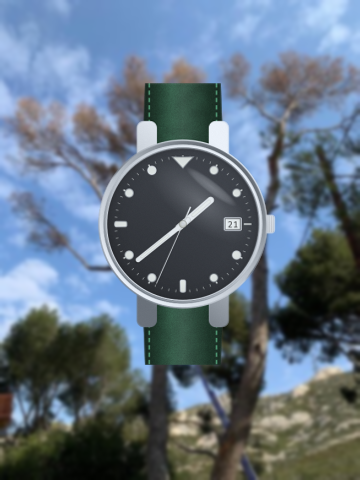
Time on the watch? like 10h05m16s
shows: 1h38m34s
